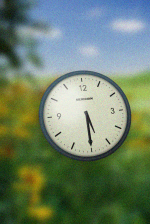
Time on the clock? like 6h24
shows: 5h30
